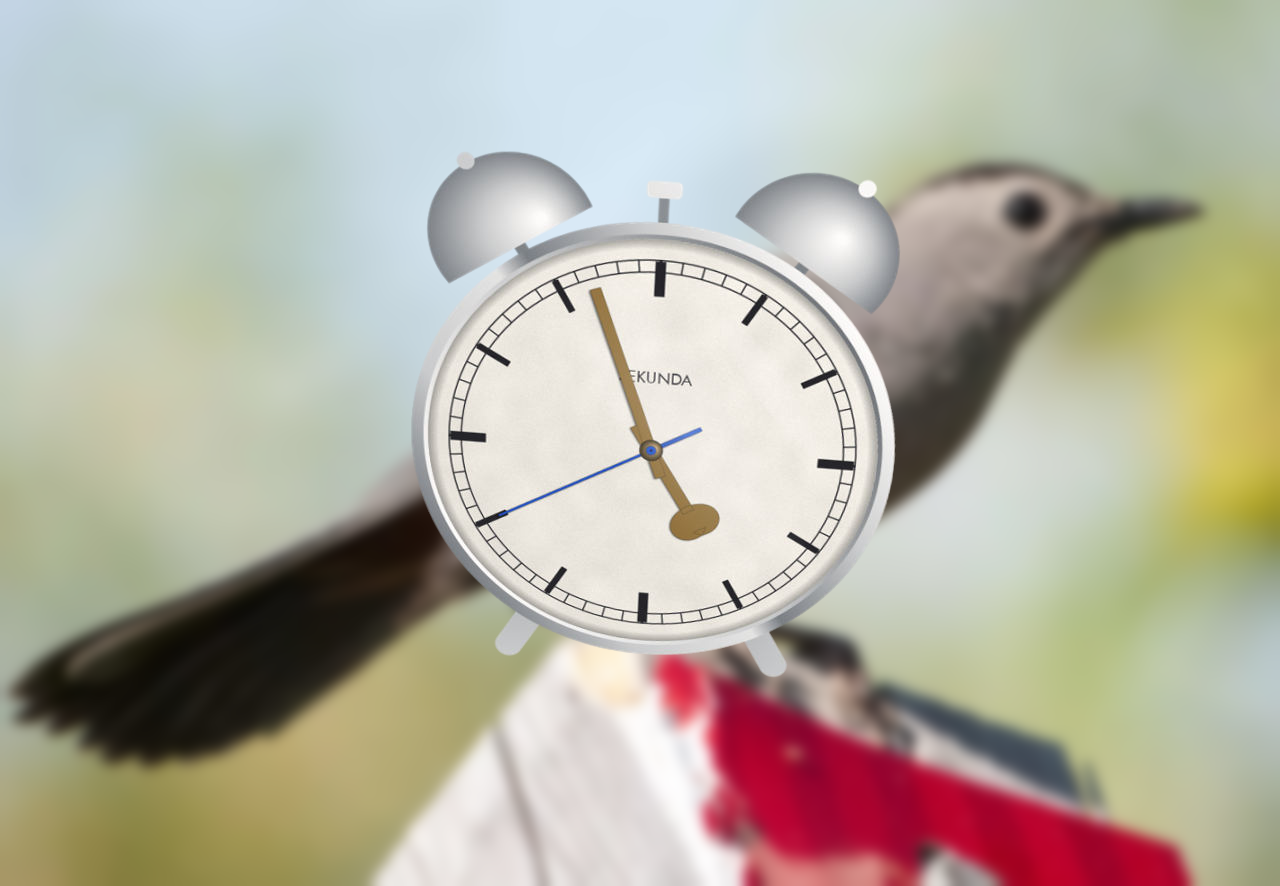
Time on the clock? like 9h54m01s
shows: 4h56m40s
